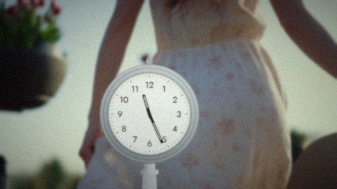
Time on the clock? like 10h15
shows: 11h26
